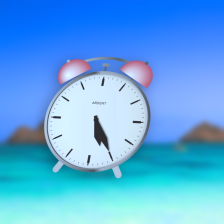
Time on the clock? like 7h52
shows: 5h25
